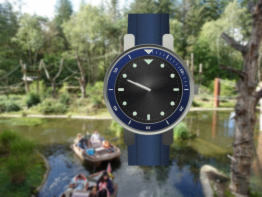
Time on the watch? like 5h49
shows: 9h49
